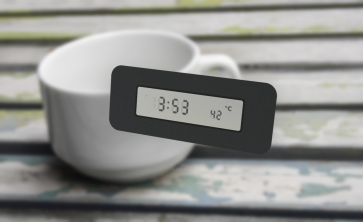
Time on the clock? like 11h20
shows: 3h53
